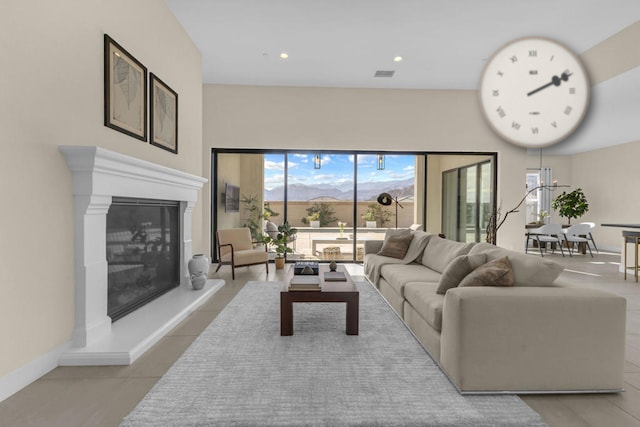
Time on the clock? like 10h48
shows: 2h11
